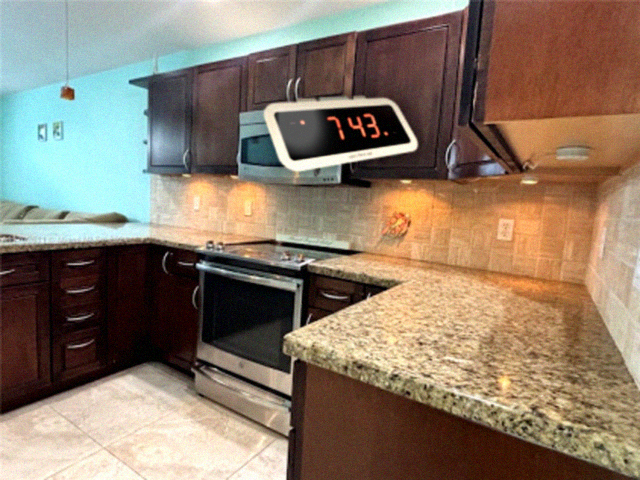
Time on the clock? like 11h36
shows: 7h43
